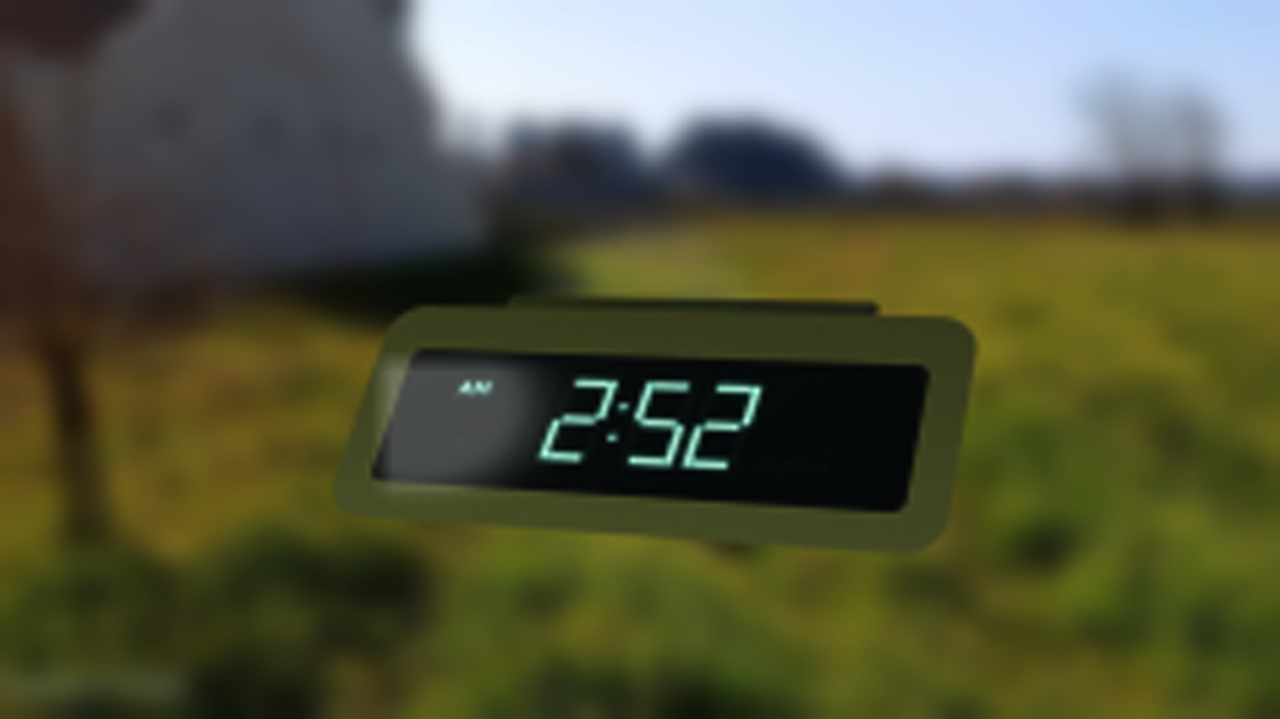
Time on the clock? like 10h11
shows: 2h52
